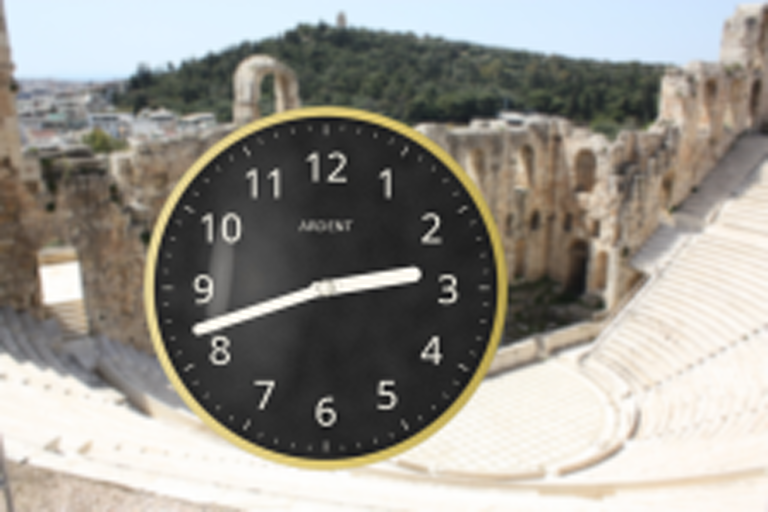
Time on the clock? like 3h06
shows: 2h42
